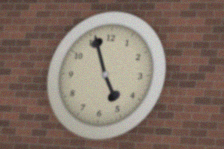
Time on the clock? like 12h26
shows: 4h56
